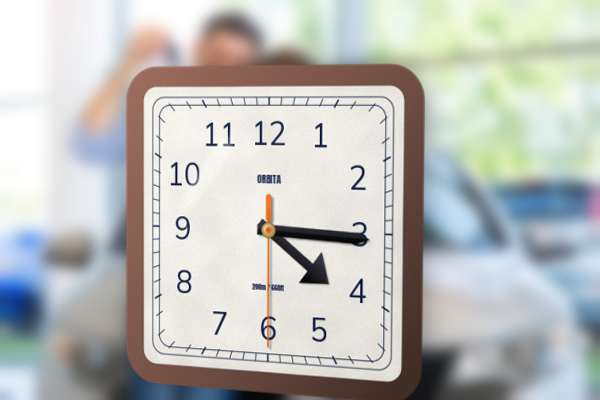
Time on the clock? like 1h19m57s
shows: 4h15m30s
